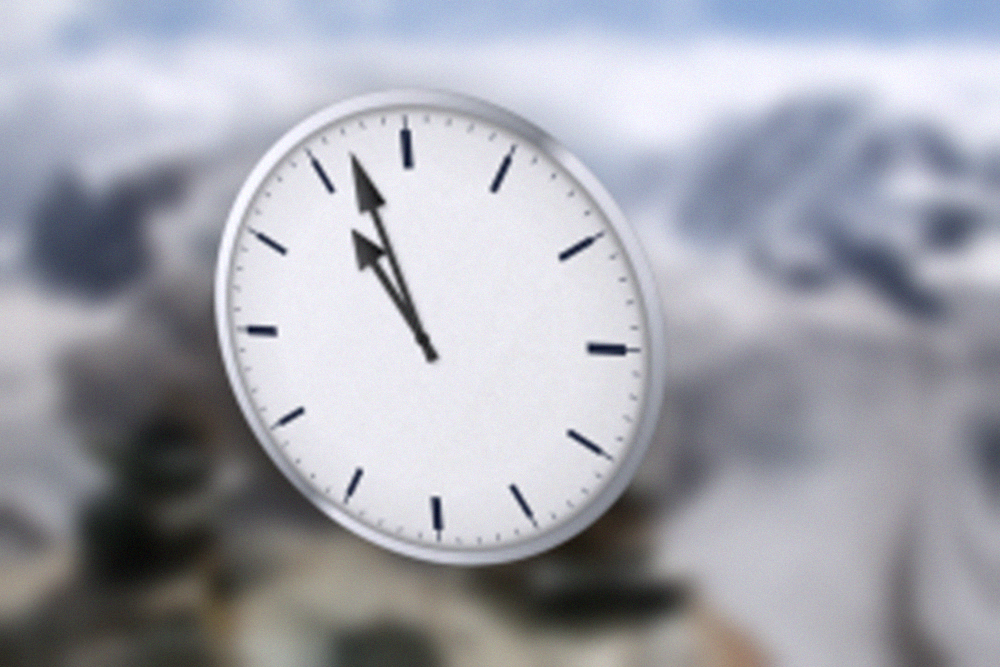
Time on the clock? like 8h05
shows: 10h57
